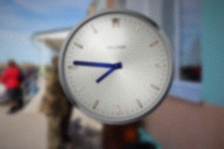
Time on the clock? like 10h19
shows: 7h46
